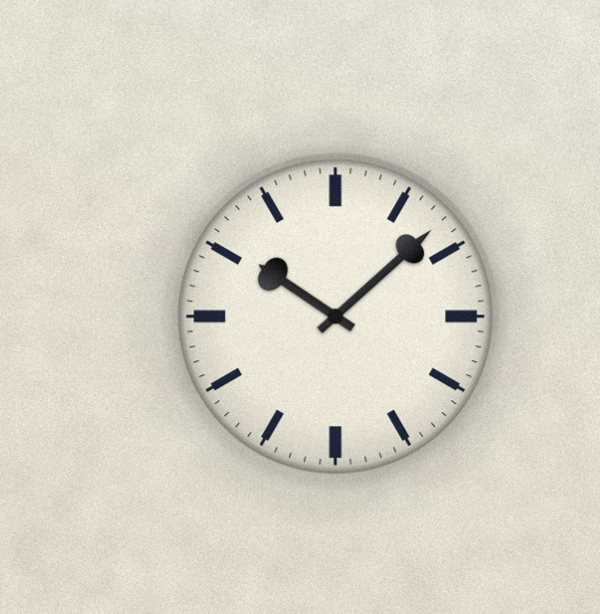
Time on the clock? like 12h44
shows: 10h08
